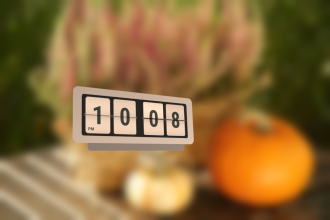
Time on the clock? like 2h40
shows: 10h08
